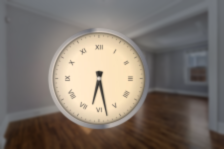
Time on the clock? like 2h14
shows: 6h28
